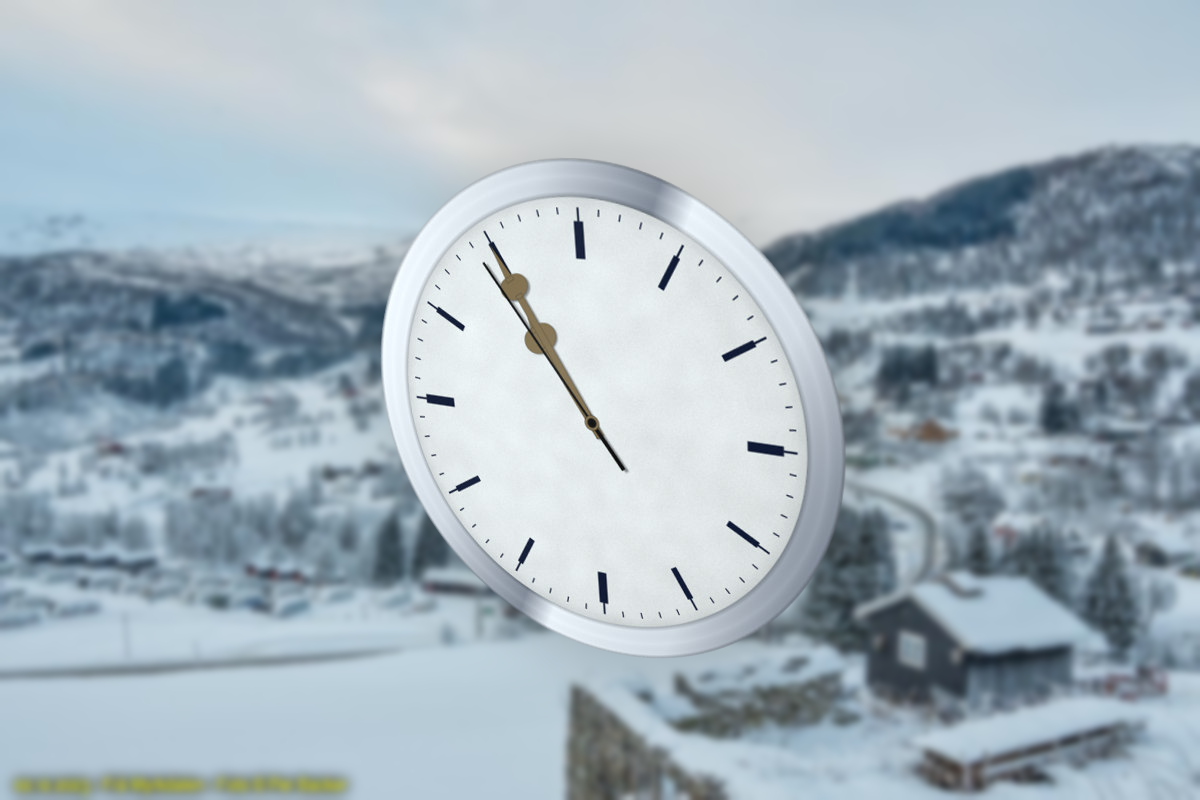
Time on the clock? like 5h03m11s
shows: 10h54m54s
